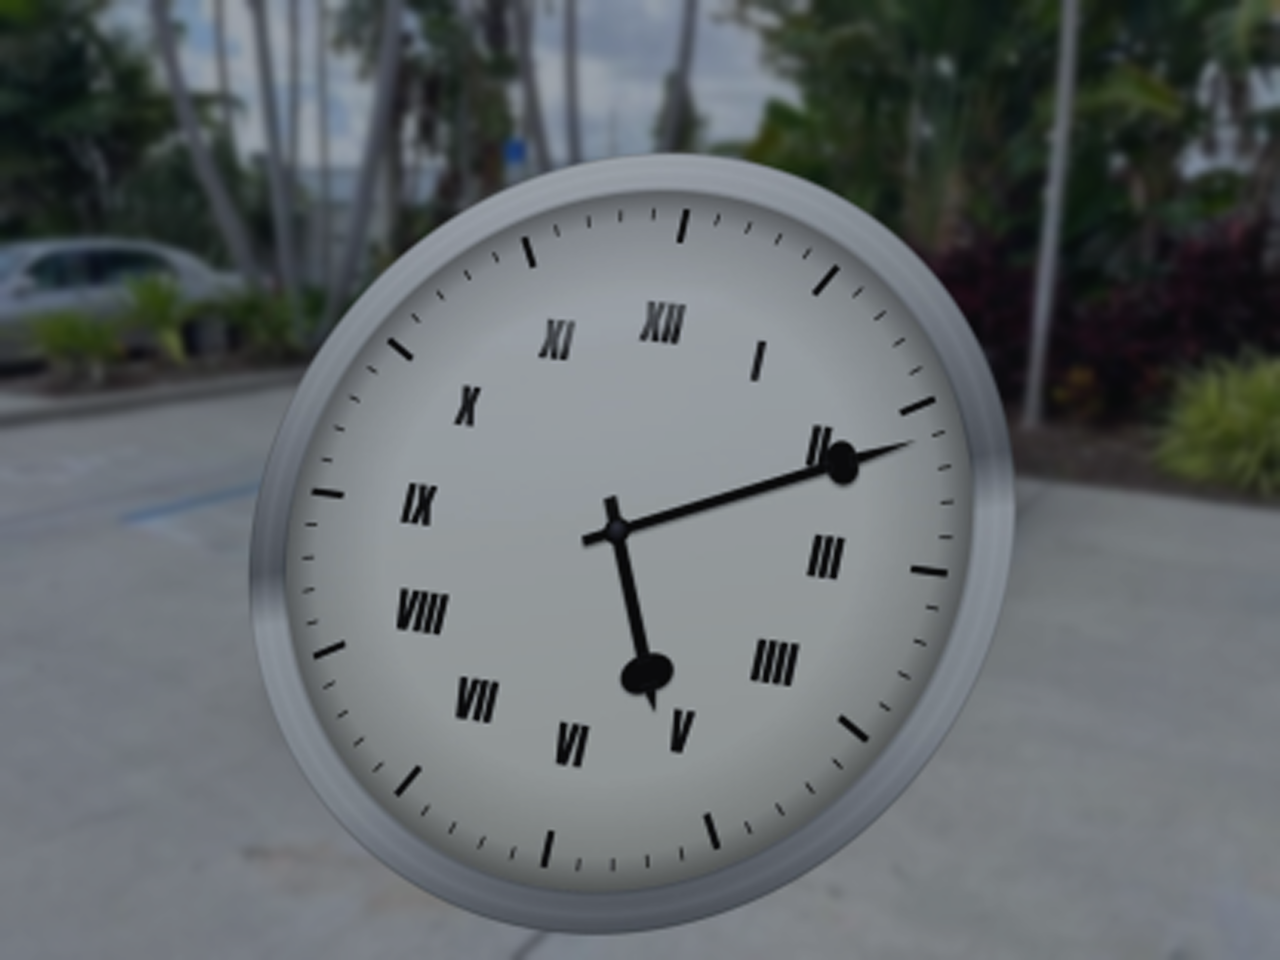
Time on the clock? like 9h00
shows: 5h11
